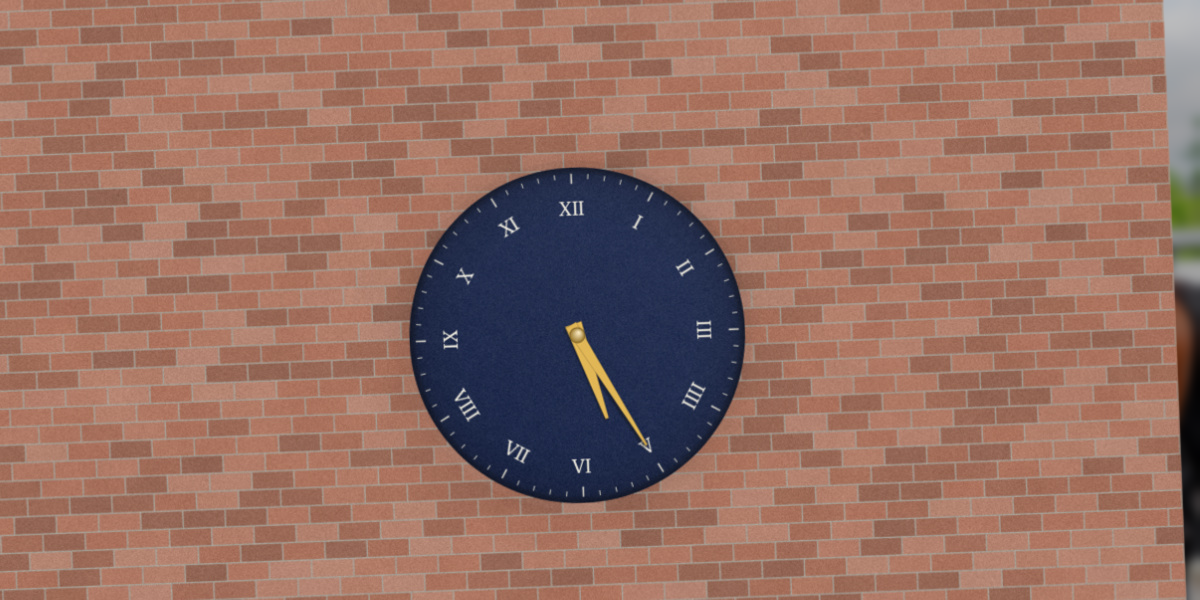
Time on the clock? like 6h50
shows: 5h25
